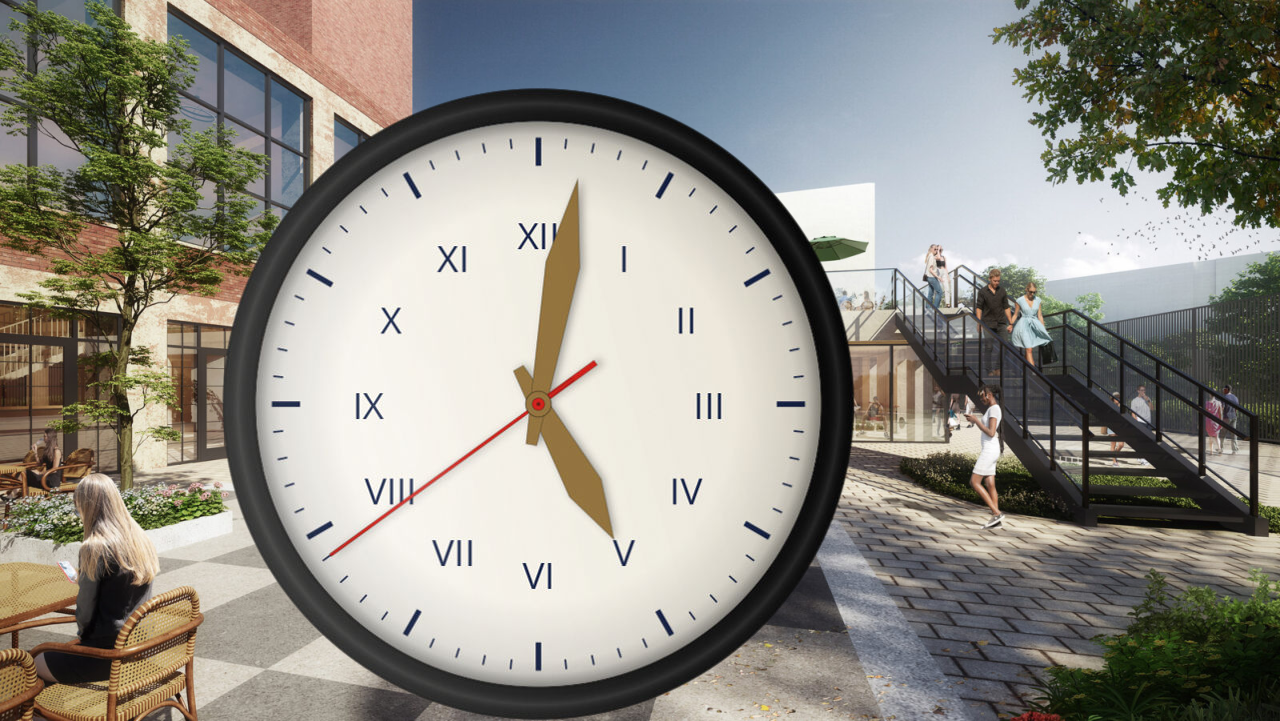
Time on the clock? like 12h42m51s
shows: 5h01m39s
